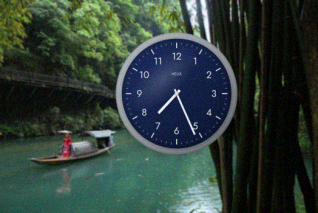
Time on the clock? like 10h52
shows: 7h26
